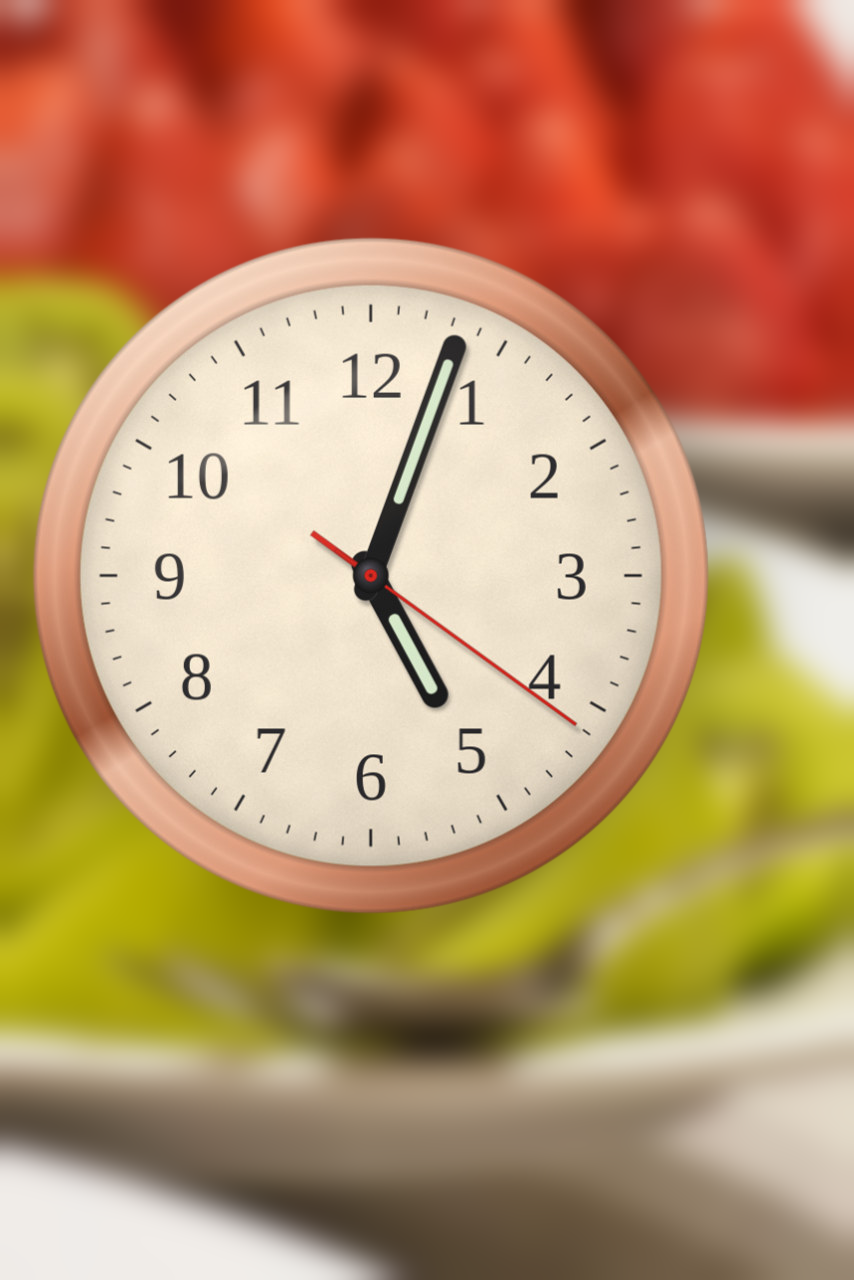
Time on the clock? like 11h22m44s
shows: 5h03m21s
